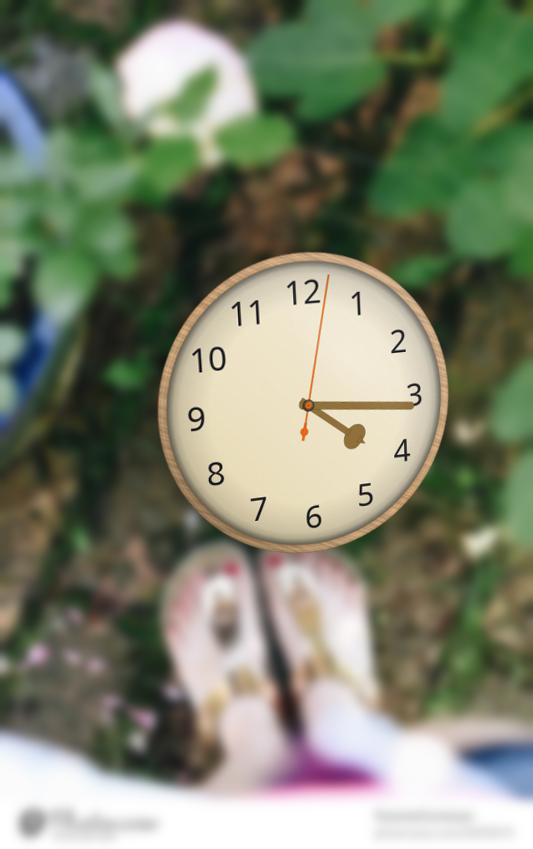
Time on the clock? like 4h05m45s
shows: 4h16m02s
